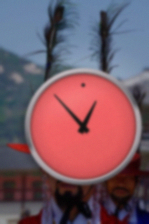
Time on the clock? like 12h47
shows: 12h53
